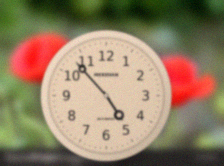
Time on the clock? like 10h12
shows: 4h53
